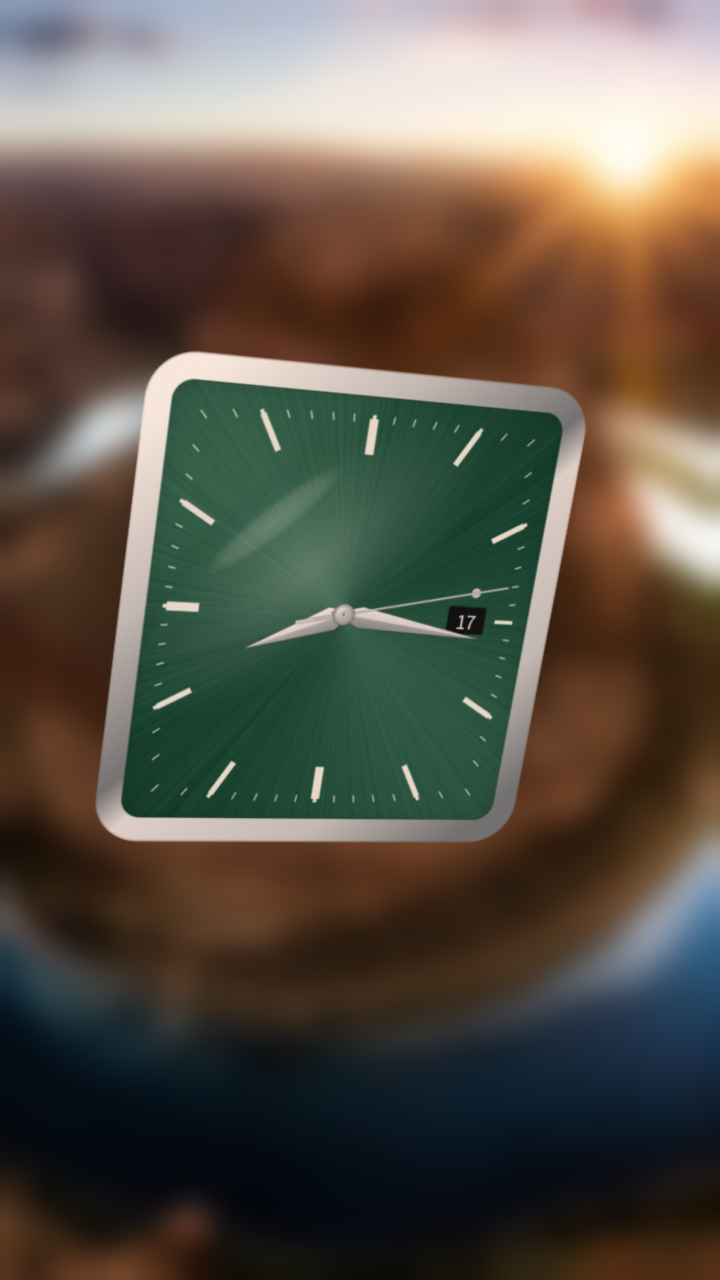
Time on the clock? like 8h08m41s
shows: 8h16m13s
